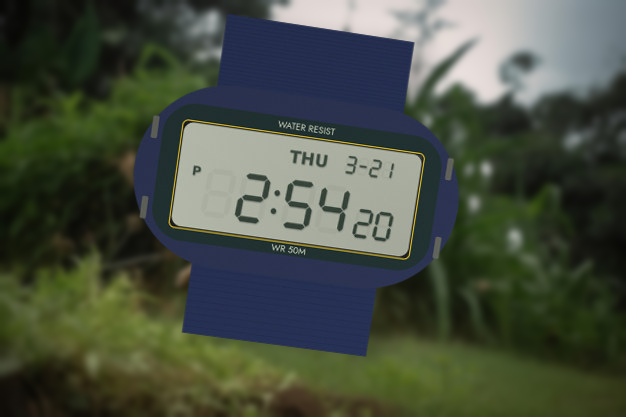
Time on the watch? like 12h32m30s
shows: 2h54m20s
